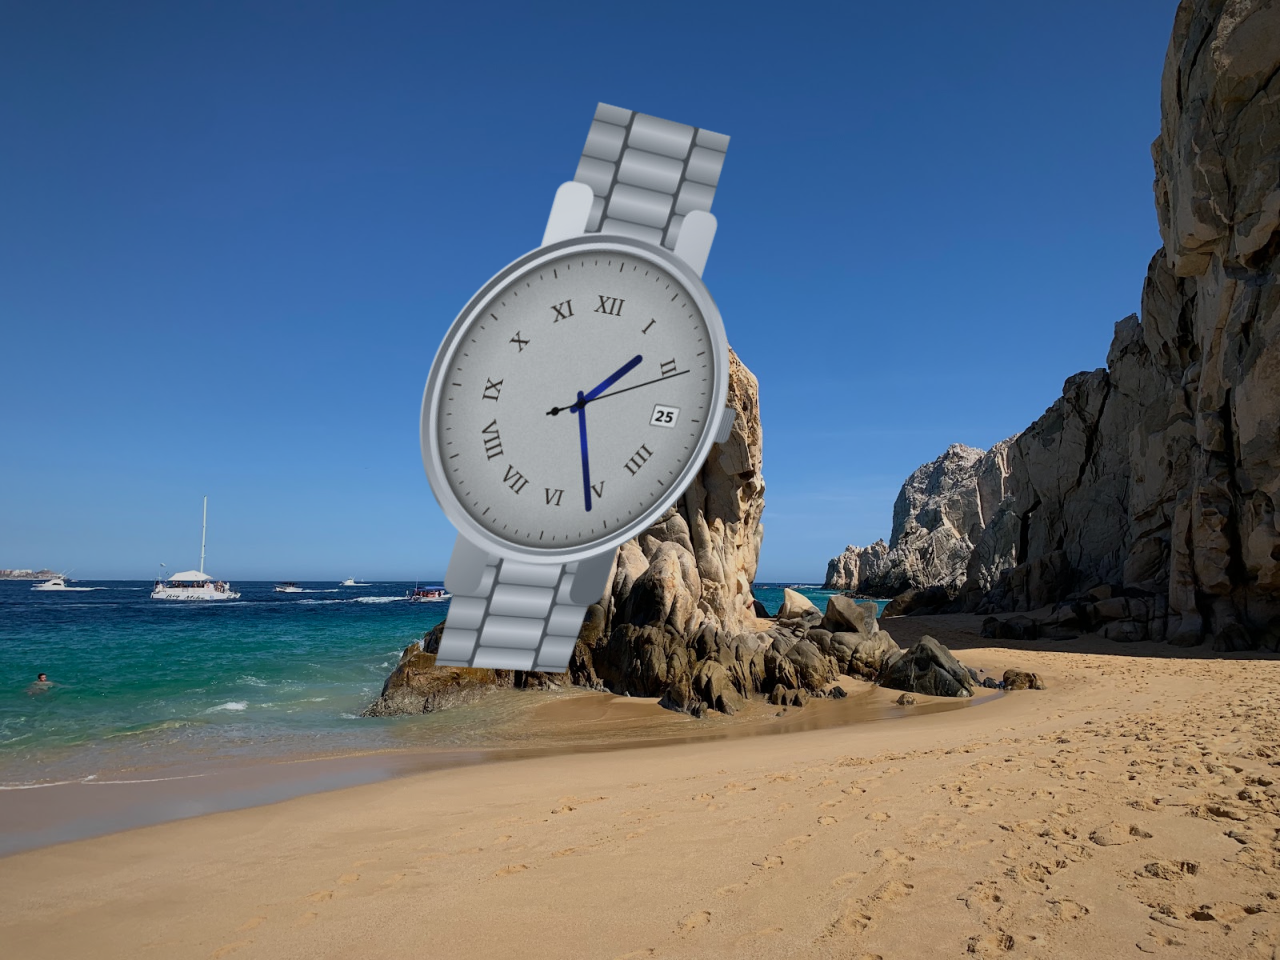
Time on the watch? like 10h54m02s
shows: 1h26m11s
